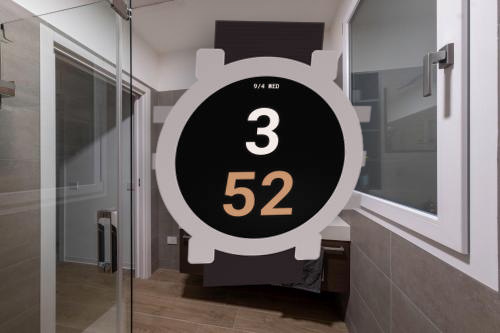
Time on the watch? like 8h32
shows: 3h52
